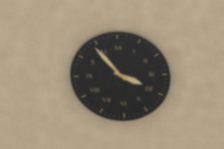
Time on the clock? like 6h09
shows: 3h54
